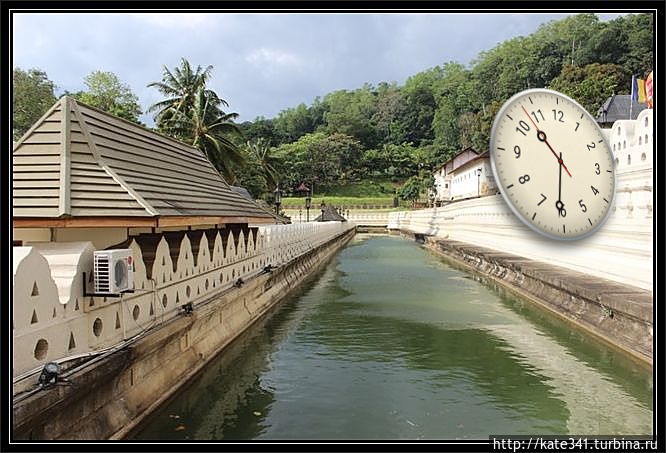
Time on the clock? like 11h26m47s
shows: 10h30m53s
